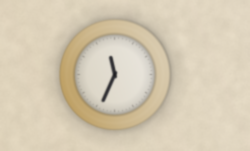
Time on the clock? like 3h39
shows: 11h34
